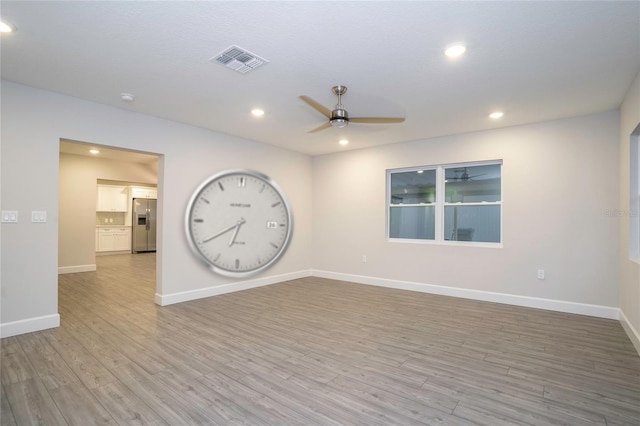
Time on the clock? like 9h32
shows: 6h40
